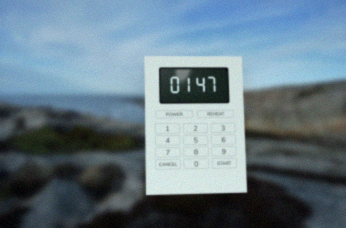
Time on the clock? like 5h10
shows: 1h47
